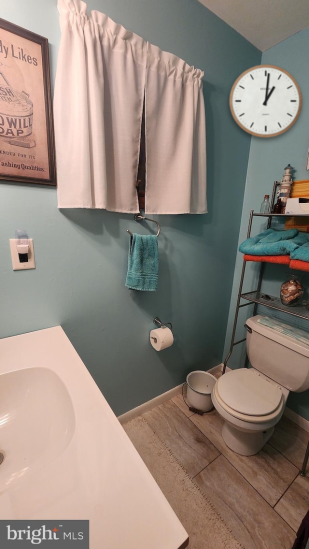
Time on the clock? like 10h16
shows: 1h01
